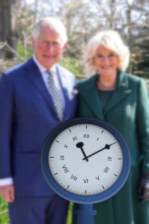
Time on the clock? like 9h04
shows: 11h10
